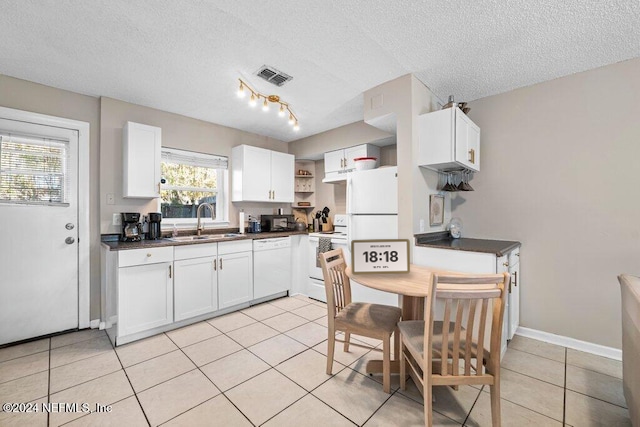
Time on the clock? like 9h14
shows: 18h18
